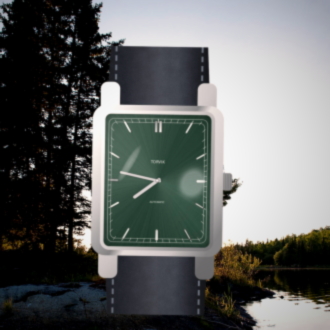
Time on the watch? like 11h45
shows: 7h47
